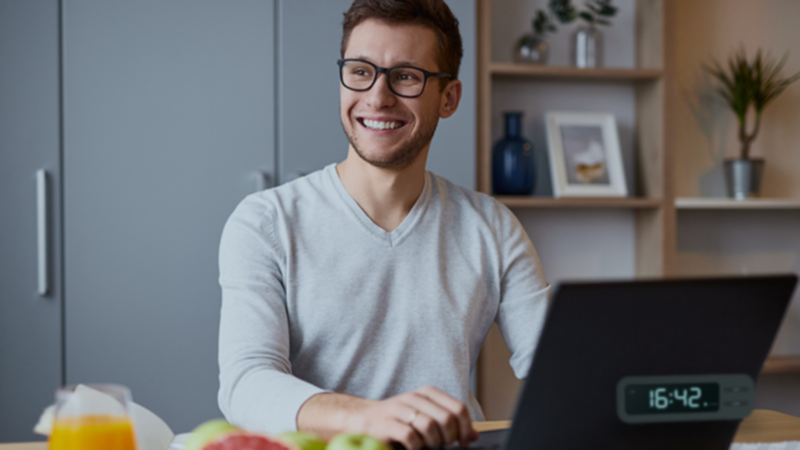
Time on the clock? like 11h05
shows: 16h42
